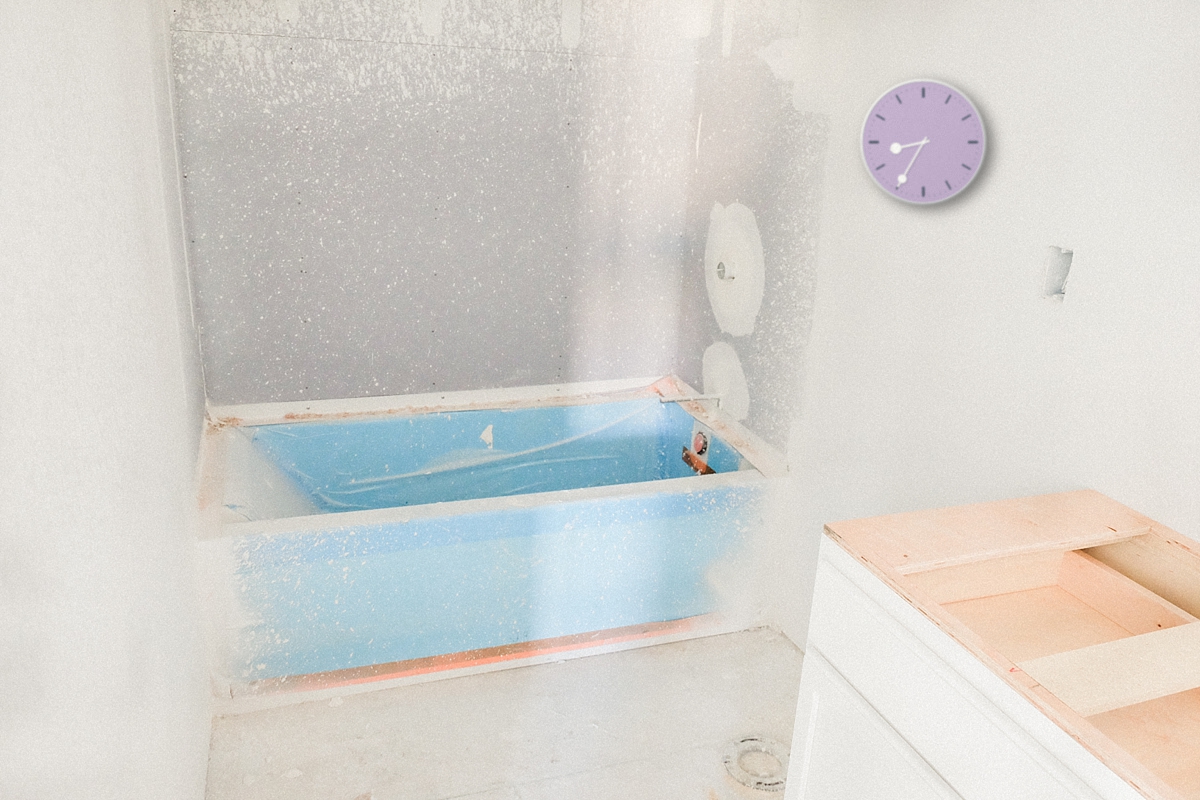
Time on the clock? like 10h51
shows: 8h35
